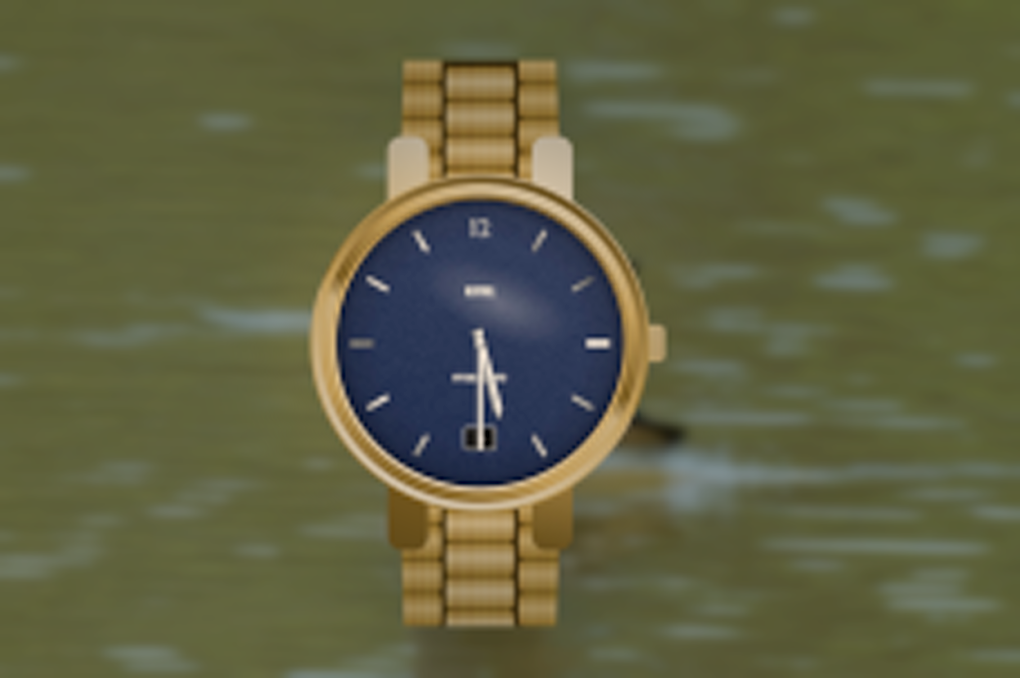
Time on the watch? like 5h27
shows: 5h30
